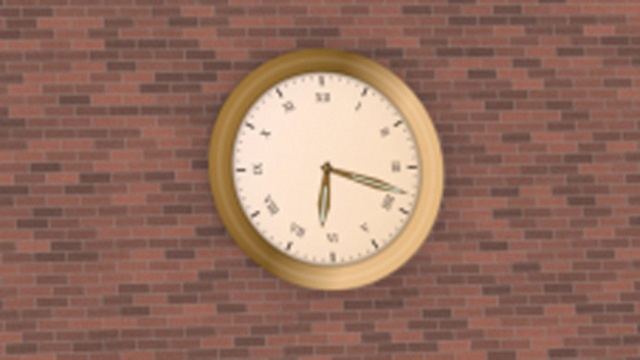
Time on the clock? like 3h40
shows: 6h18
